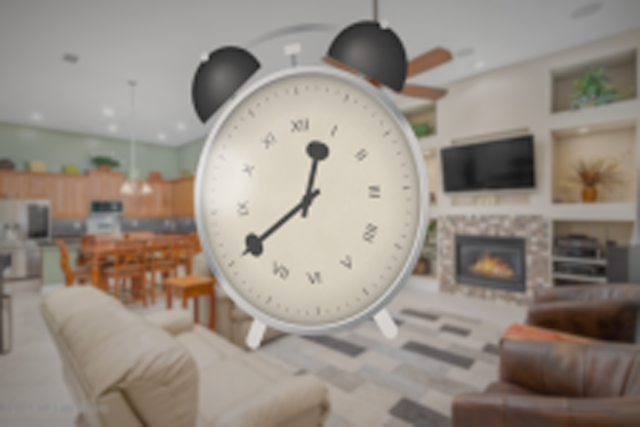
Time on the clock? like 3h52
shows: 12h40
